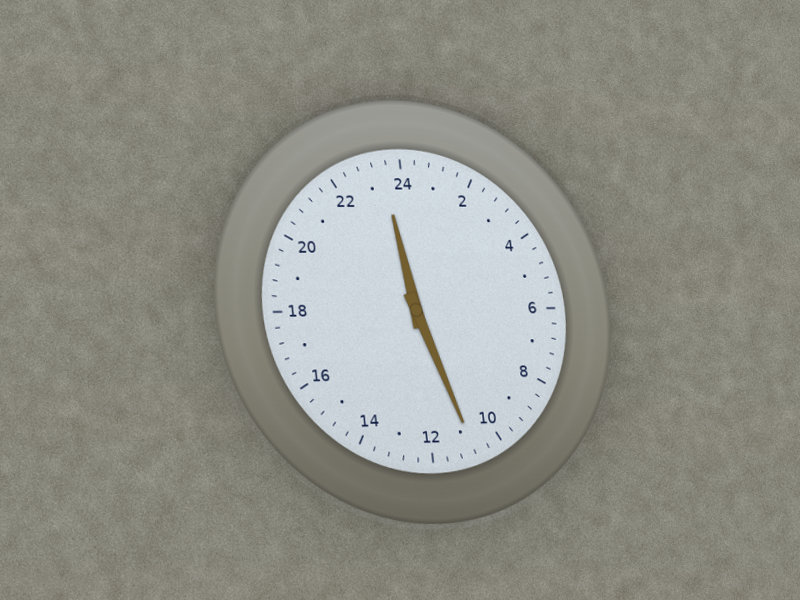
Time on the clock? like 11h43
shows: 23h27
